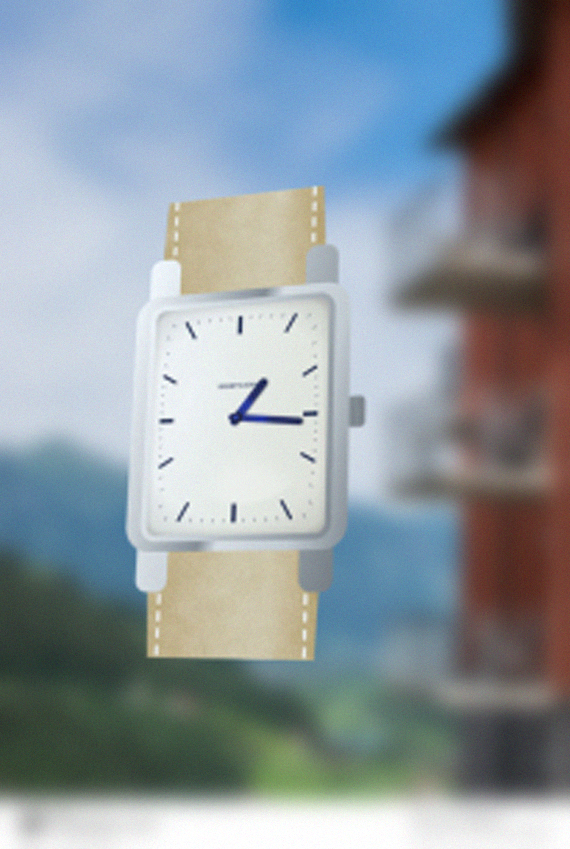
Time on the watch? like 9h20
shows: 1h16
